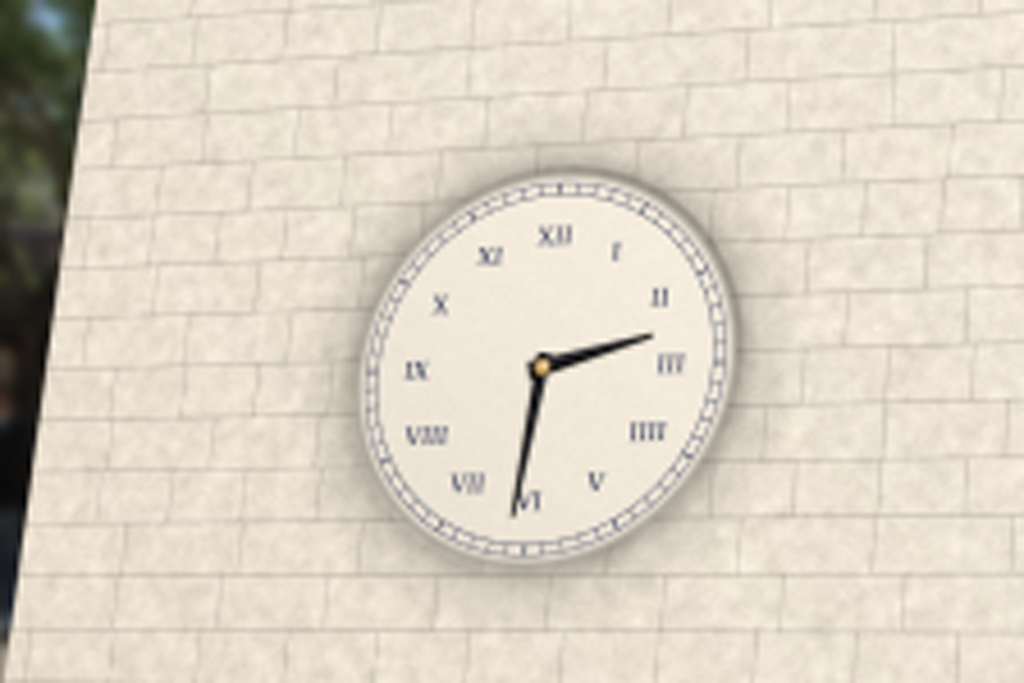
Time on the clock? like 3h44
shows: 2h31
